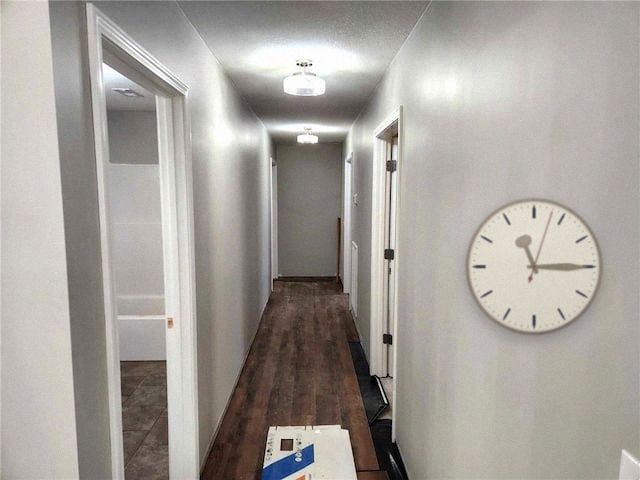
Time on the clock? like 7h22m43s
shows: 11h15m03s
